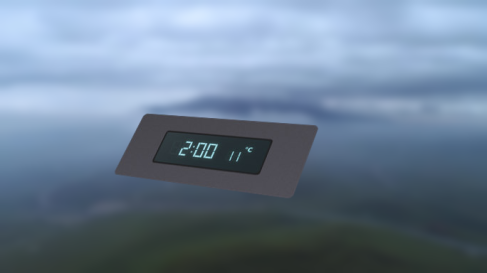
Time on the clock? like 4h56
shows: 2h00
